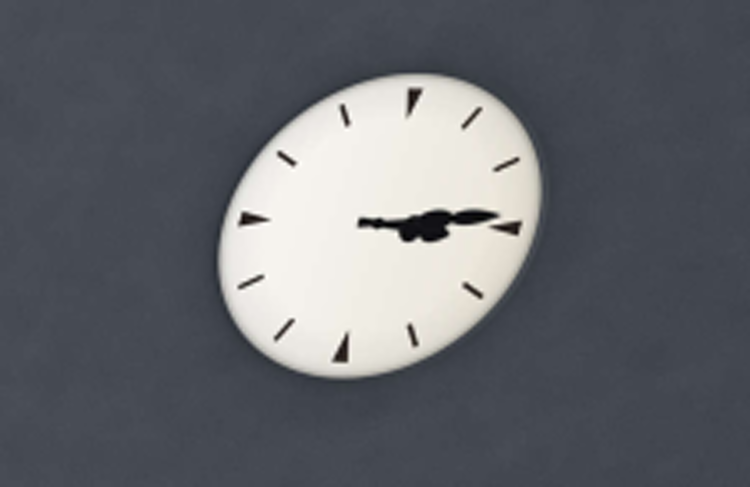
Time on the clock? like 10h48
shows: 3h14
